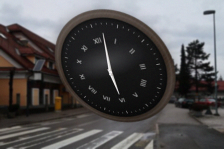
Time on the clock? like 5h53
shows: 6h02
